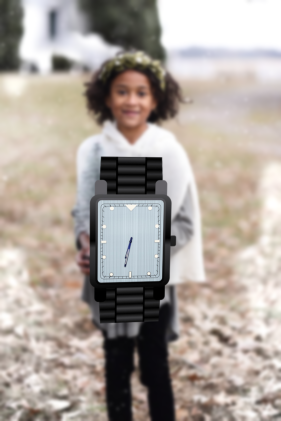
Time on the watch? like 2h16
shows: 6h32
